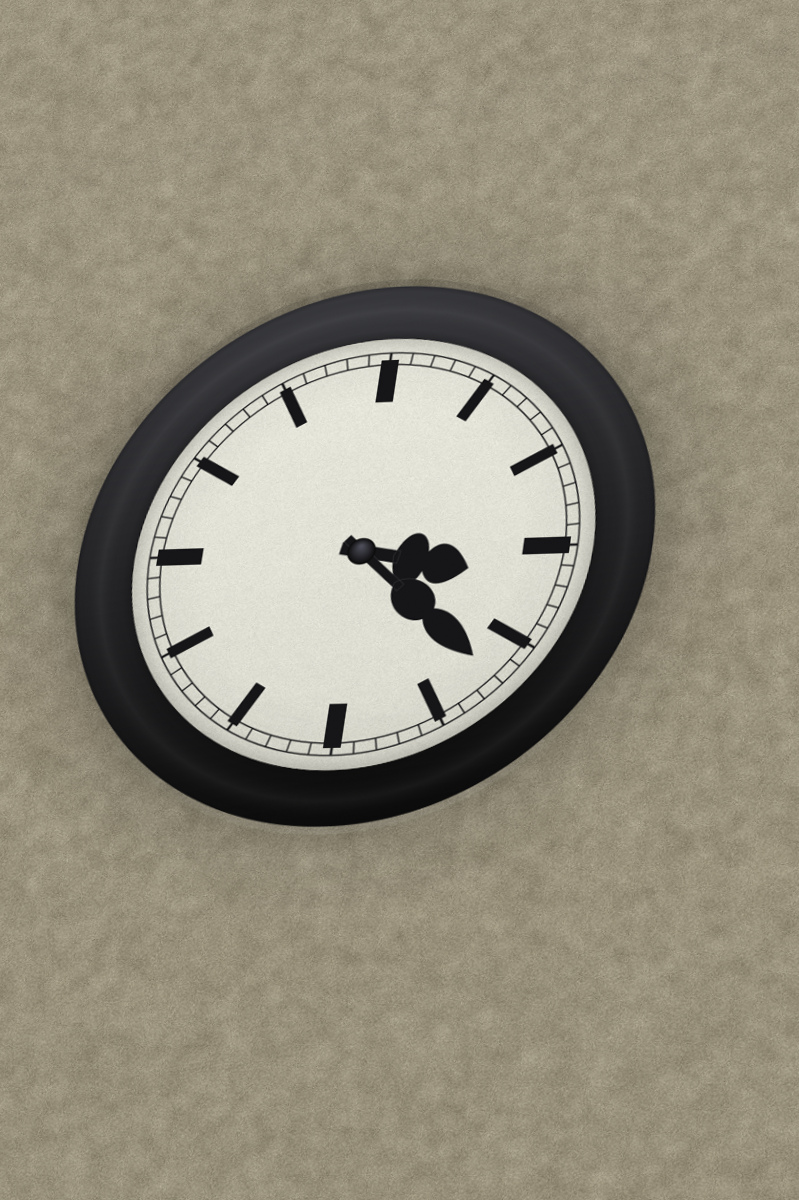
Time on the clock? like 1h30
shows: 3h22
